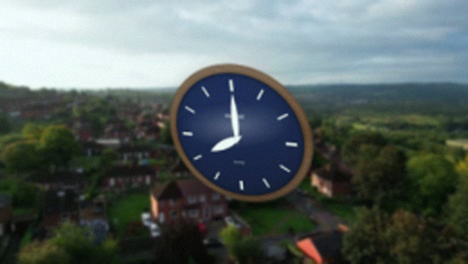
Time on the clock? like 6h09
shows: 8h00
